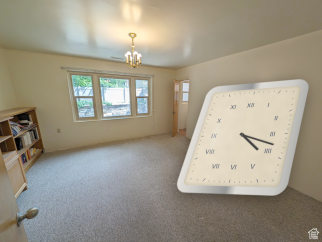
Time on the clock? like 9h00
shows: 4h18
